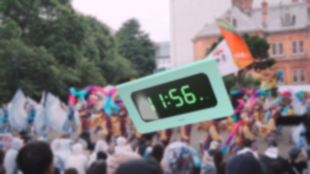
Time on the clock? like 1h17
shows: 11h56
